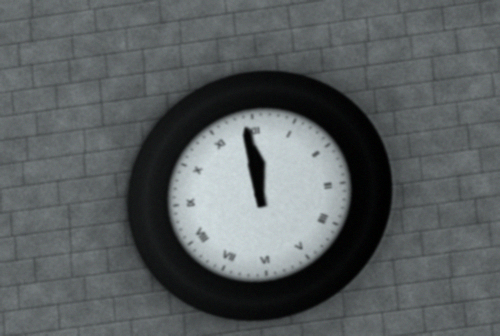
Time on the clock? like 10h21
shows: 11h59
